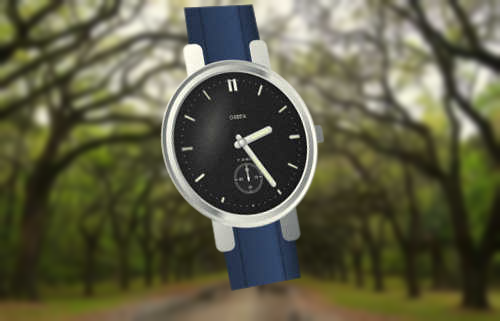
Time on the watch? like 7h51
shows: 2h25
